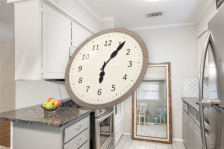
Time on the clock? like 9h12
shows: 6h06
